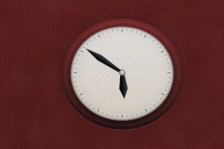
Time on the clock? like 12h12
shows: 5h51
